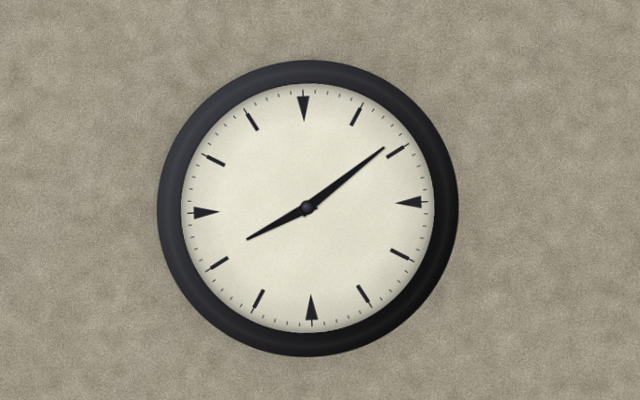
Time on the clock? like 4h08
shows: 8h09
